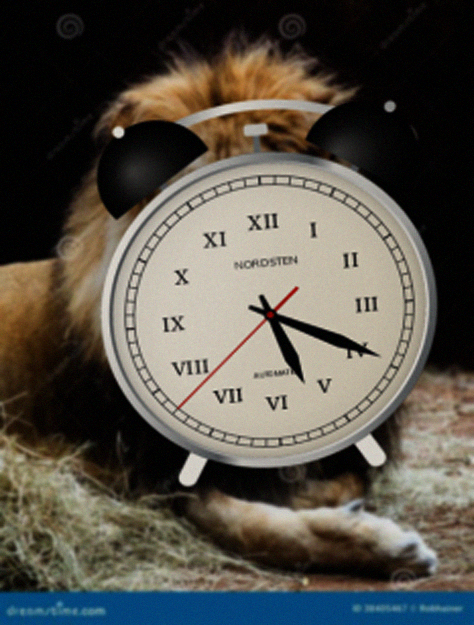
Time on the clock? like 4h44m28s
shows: 5h19m38s
